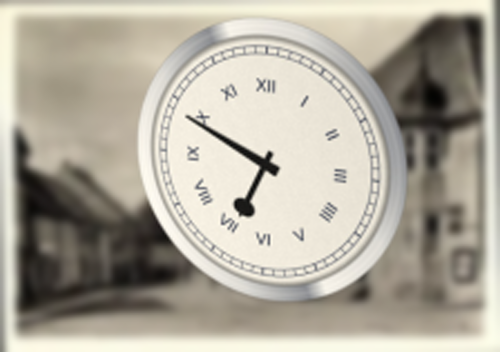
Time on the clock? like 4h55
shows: 6h49
